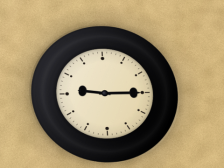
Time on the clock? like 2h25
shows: 9h15
